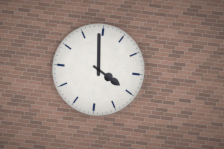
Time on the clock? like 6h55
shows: 3h59
